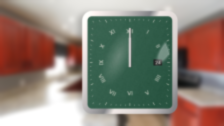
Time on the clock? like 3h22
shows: 12h00
